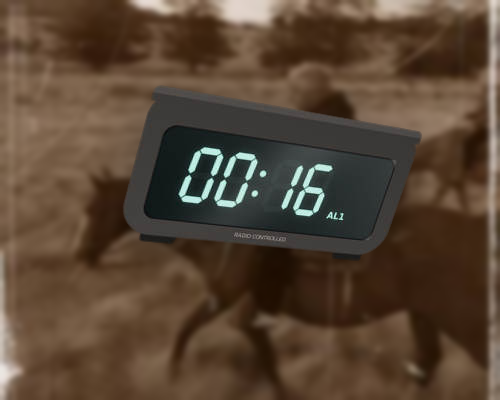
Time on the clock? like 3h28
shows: 0h16
